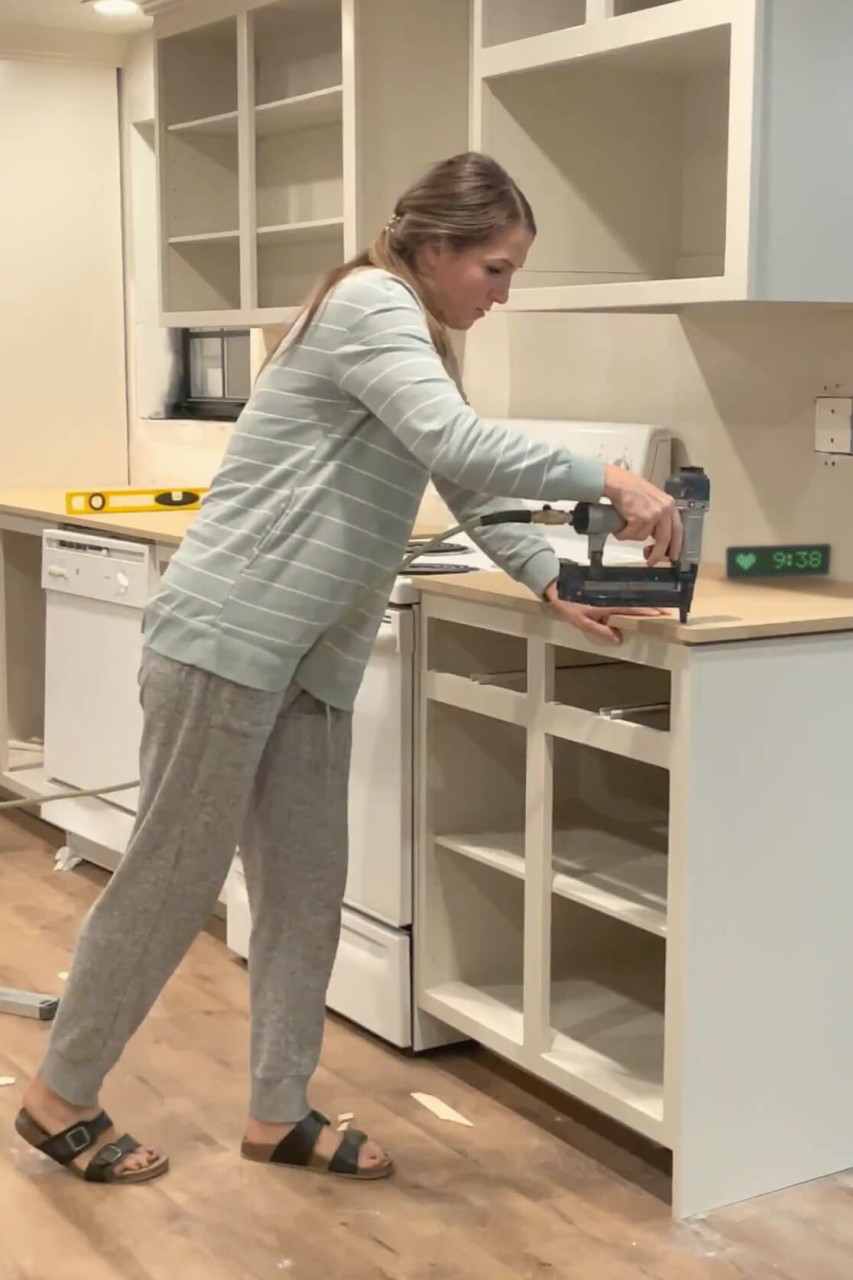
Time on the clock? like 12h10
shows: 9h38
